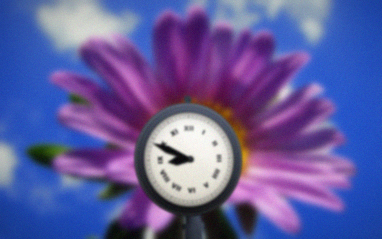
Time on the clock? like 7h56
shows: 8h49
